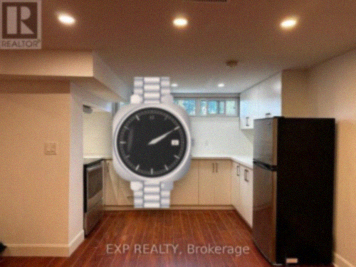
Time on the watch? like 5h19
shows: 2h10
